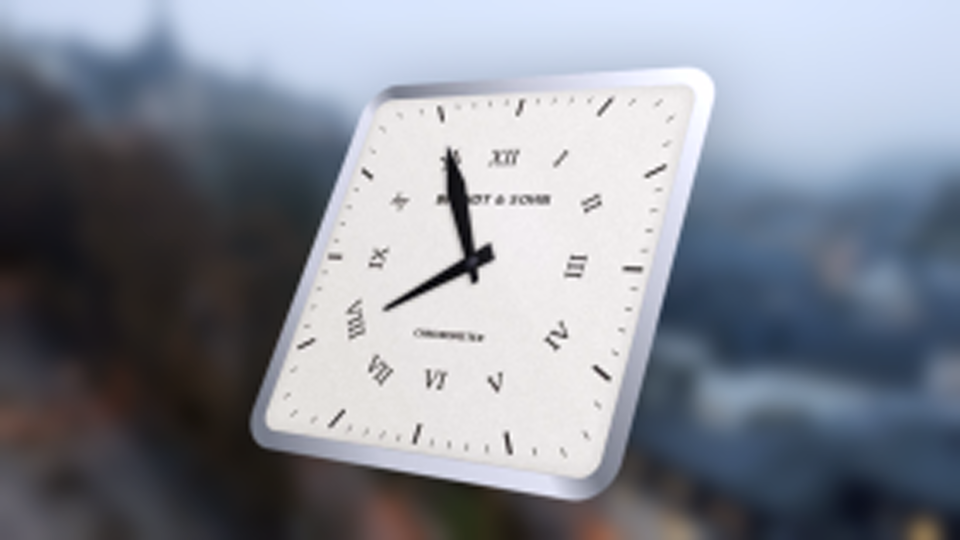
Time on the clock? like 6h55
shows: 7h55
